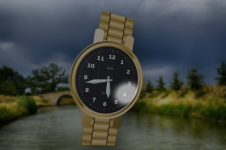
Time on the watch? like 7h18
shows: 5h43
